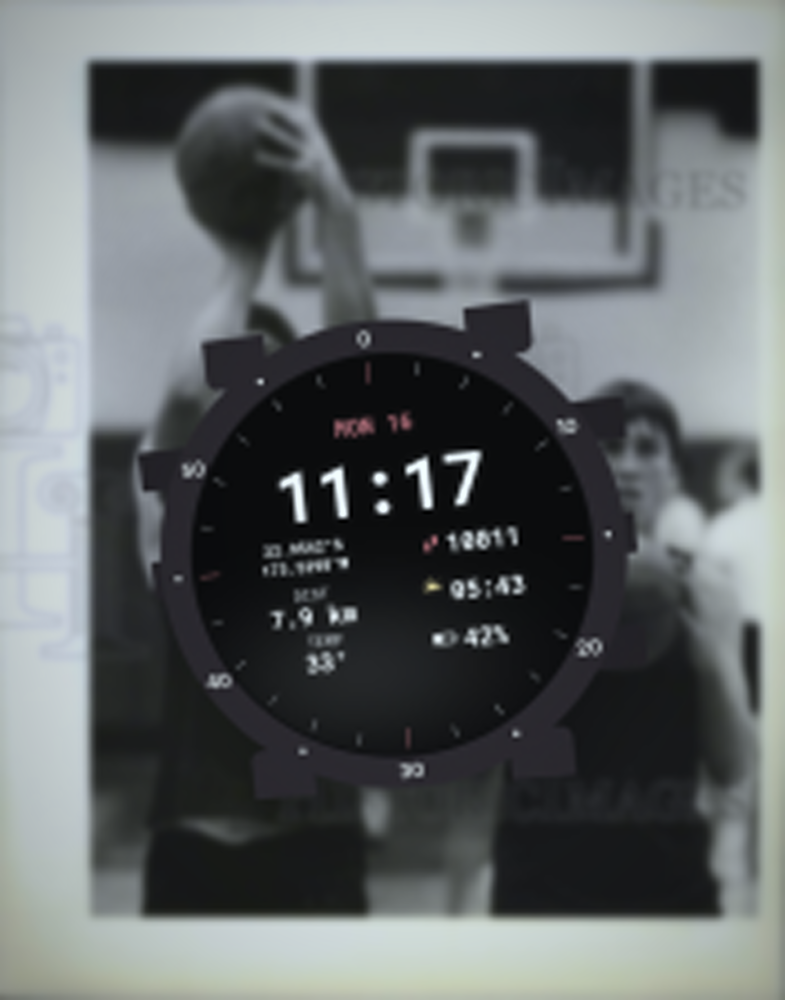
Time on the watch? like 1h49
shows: 11h17
